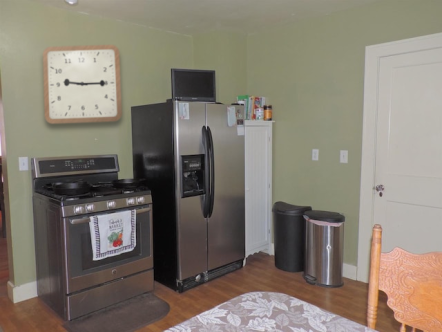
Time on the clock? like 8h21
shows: 9h15
